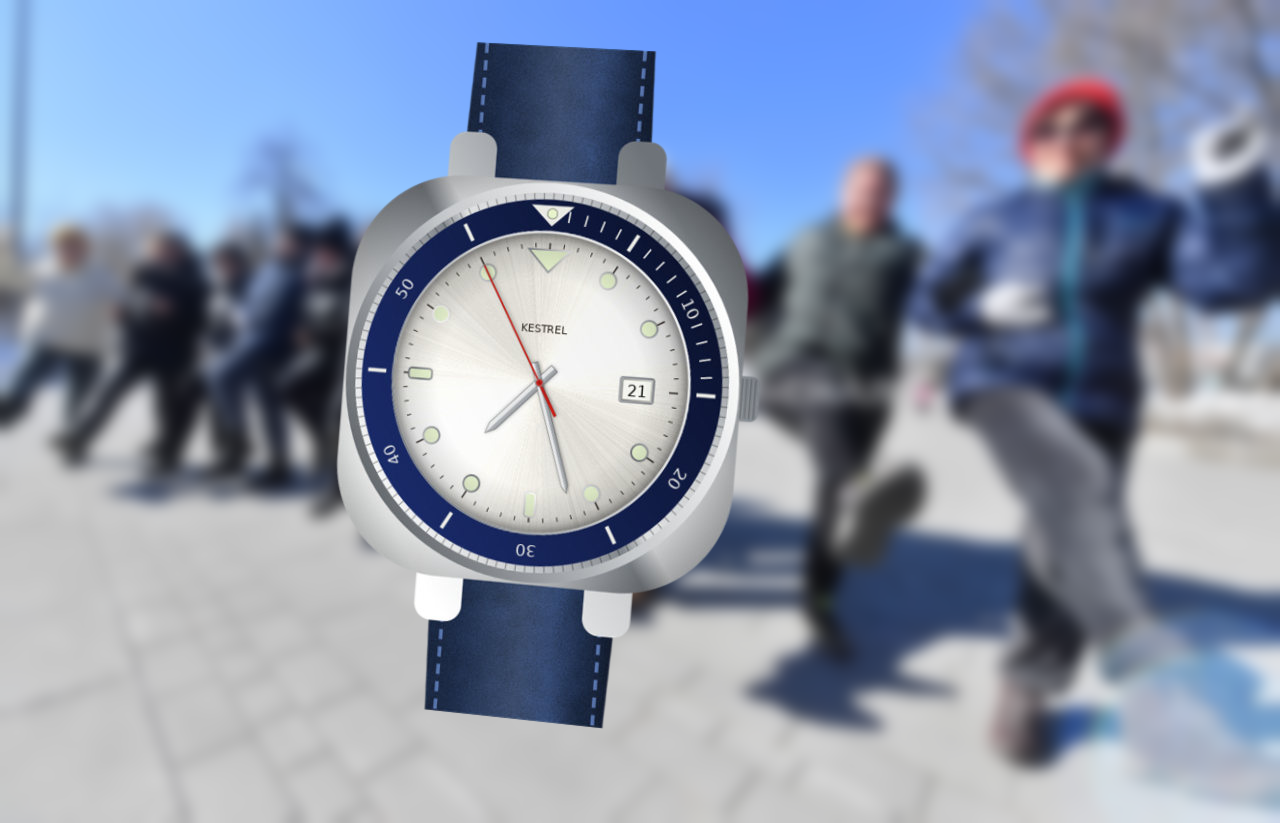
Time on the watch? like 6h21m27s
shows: 7h26m55s
